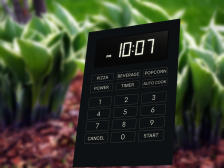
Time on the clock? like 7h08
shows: 10h07
